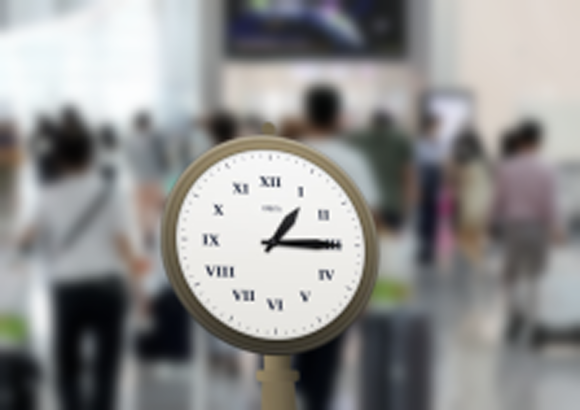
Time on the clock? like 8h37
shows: 1h15
